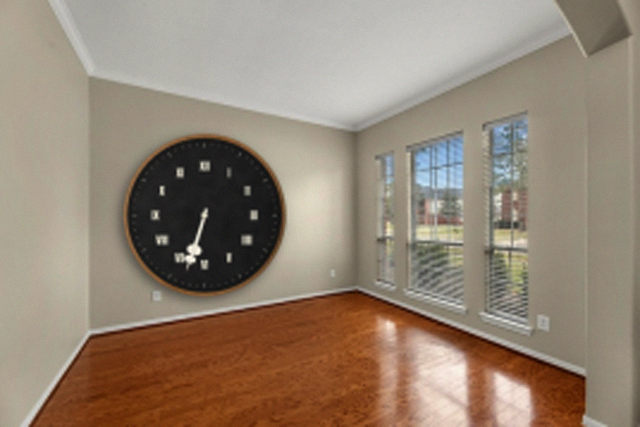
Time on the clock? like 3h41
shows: 6h33
